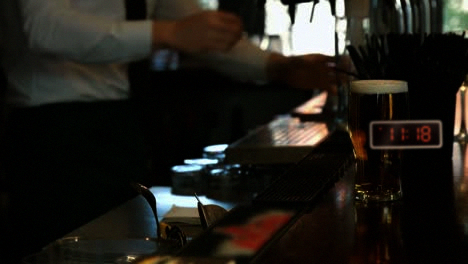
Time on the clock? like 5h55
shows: 11h18
